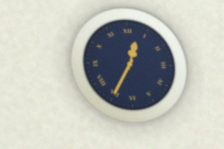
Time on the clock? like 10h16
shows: 12h35
